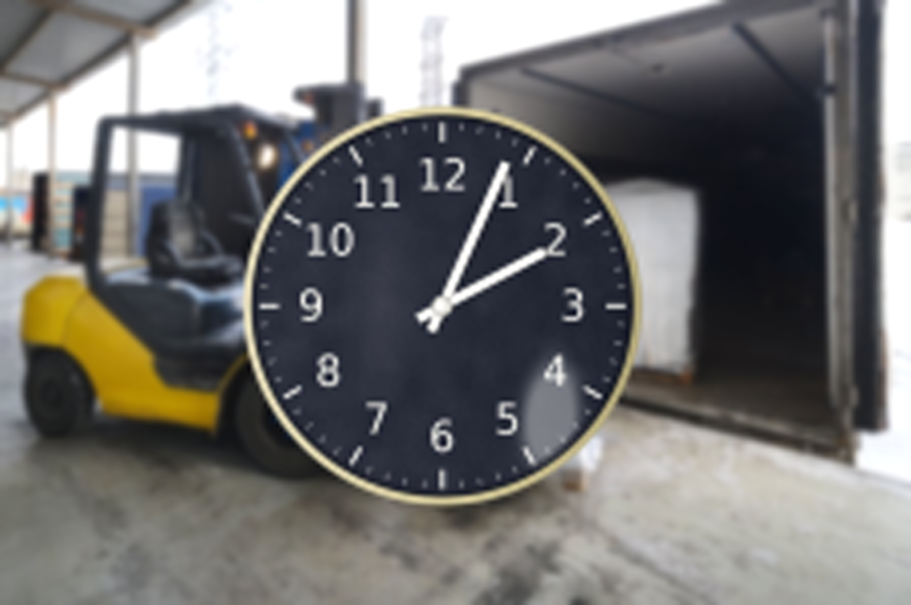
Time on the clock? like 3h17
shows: 2h04
